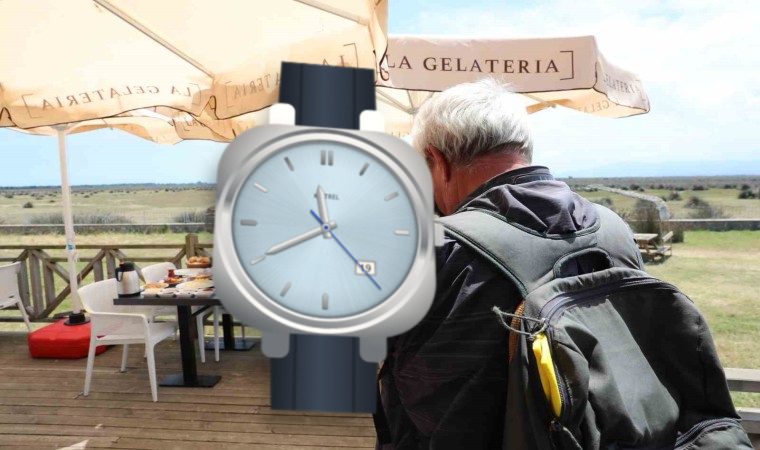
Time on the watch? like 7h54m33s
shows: 11h40m23s
